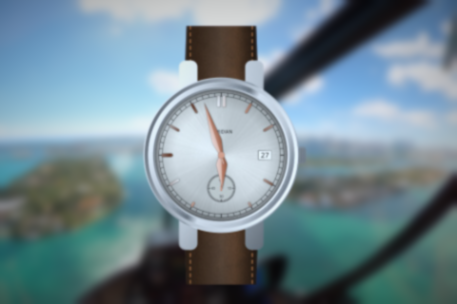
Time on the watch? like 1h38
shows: 5h57
